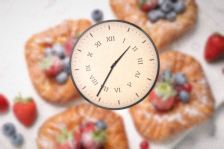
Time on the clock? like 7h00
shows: 1h36
